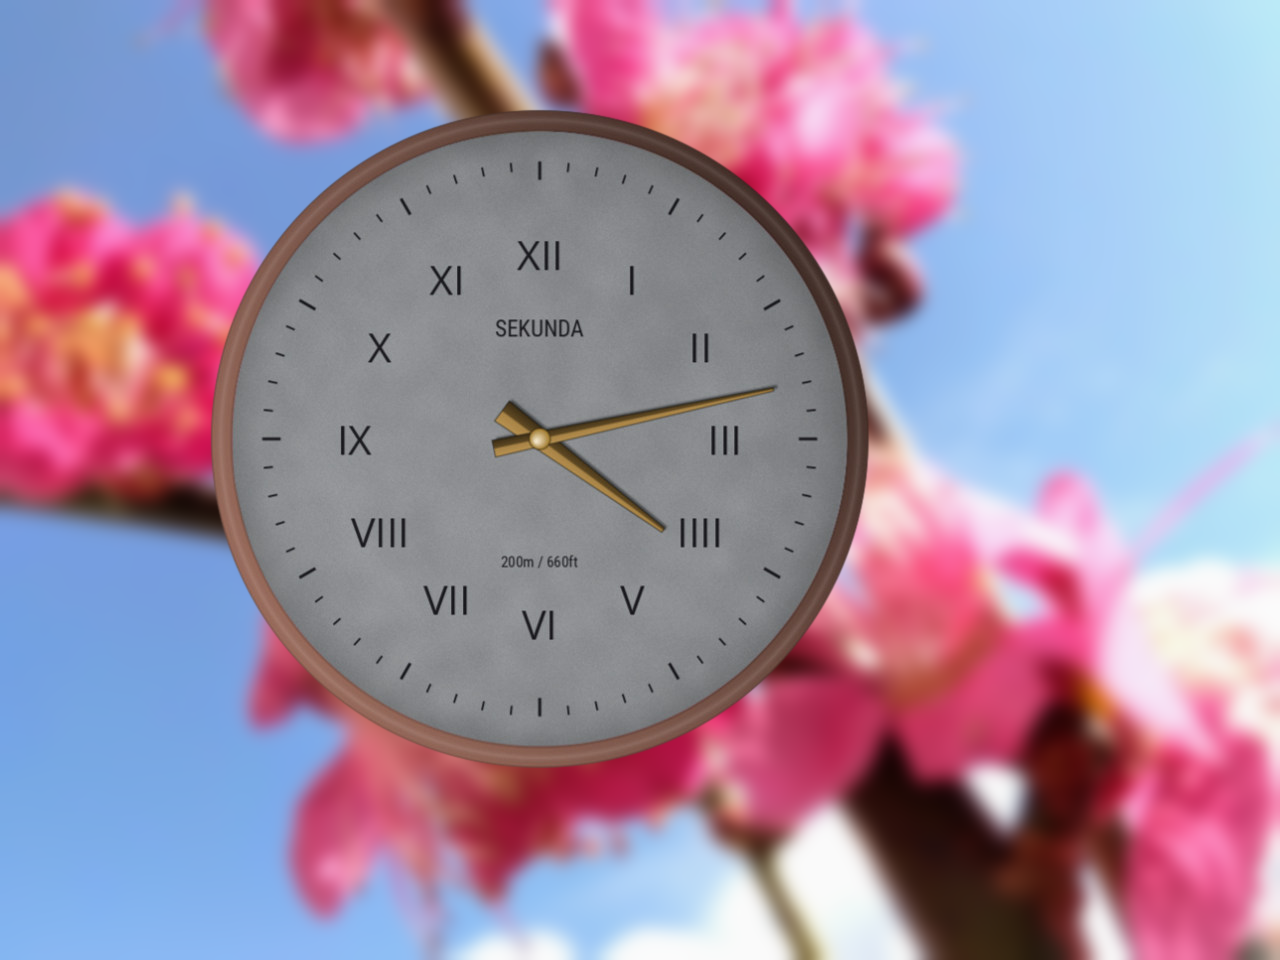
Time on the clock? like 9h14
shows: 4h13
